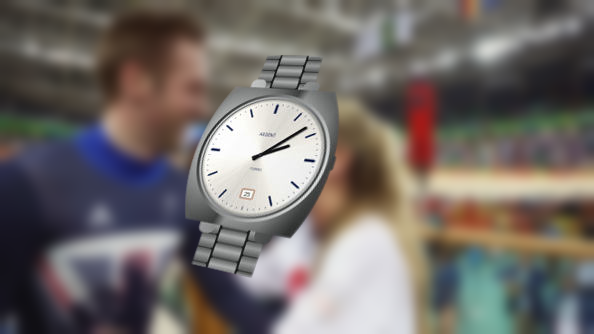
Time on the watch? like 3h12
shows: 2h08
